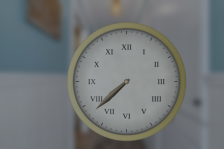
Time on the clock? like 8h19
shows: 7h38
